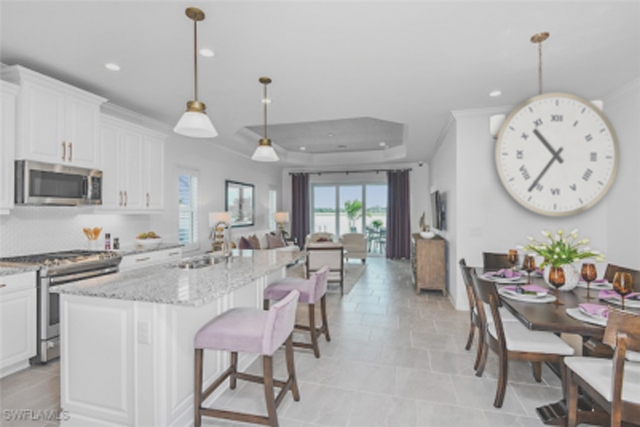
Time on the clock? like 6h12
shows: 10h36
